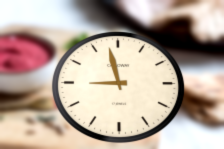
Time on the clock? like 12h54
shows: 8h58
